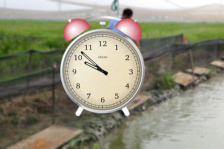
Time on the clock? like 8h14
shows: 9h52
